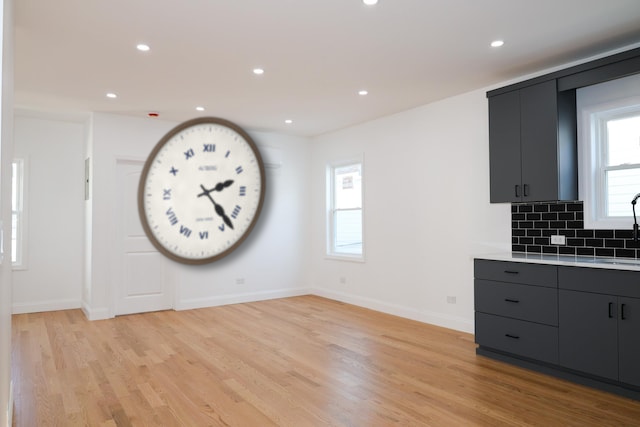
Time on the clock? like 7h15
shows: 2h23
